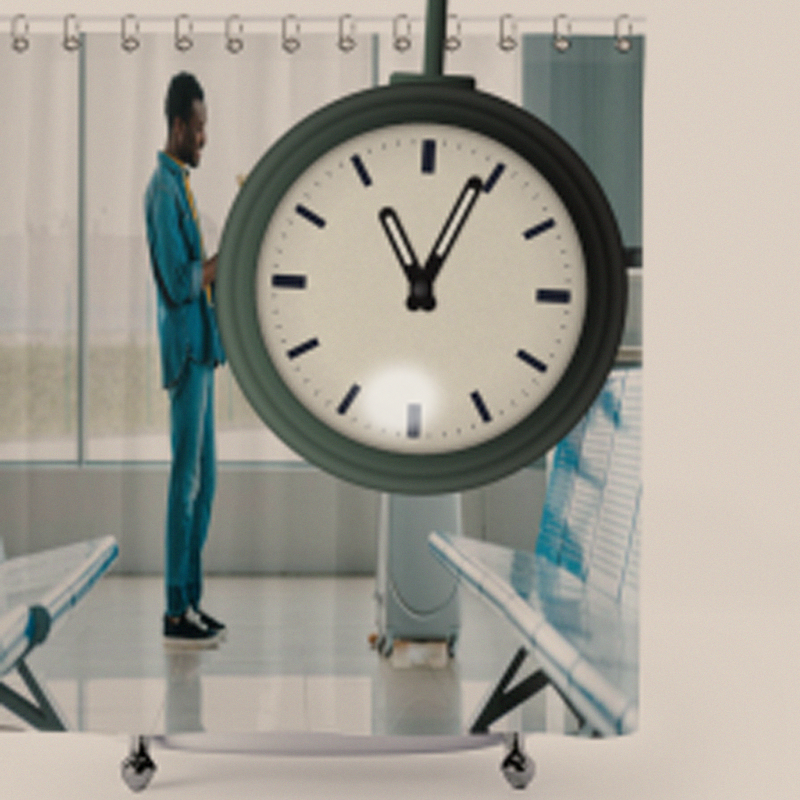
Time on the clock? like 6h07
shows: 11h04
